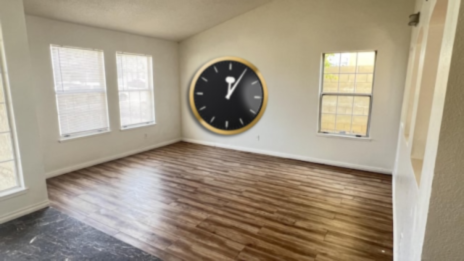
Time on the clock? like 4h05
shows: 12h05
